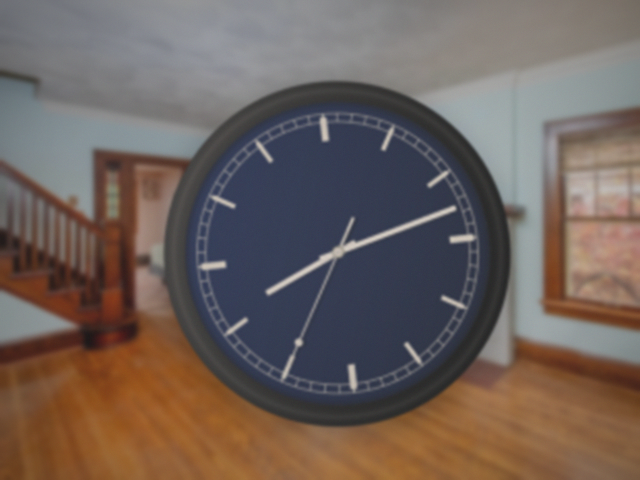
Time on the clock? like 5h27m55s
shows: 8h12m35s
